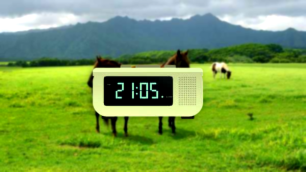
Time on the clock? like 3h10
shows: 21h05
